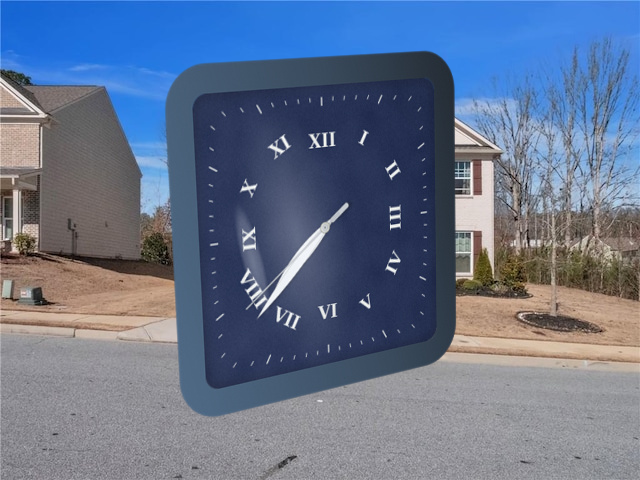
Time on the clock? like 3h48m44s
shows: 7h37m39s
